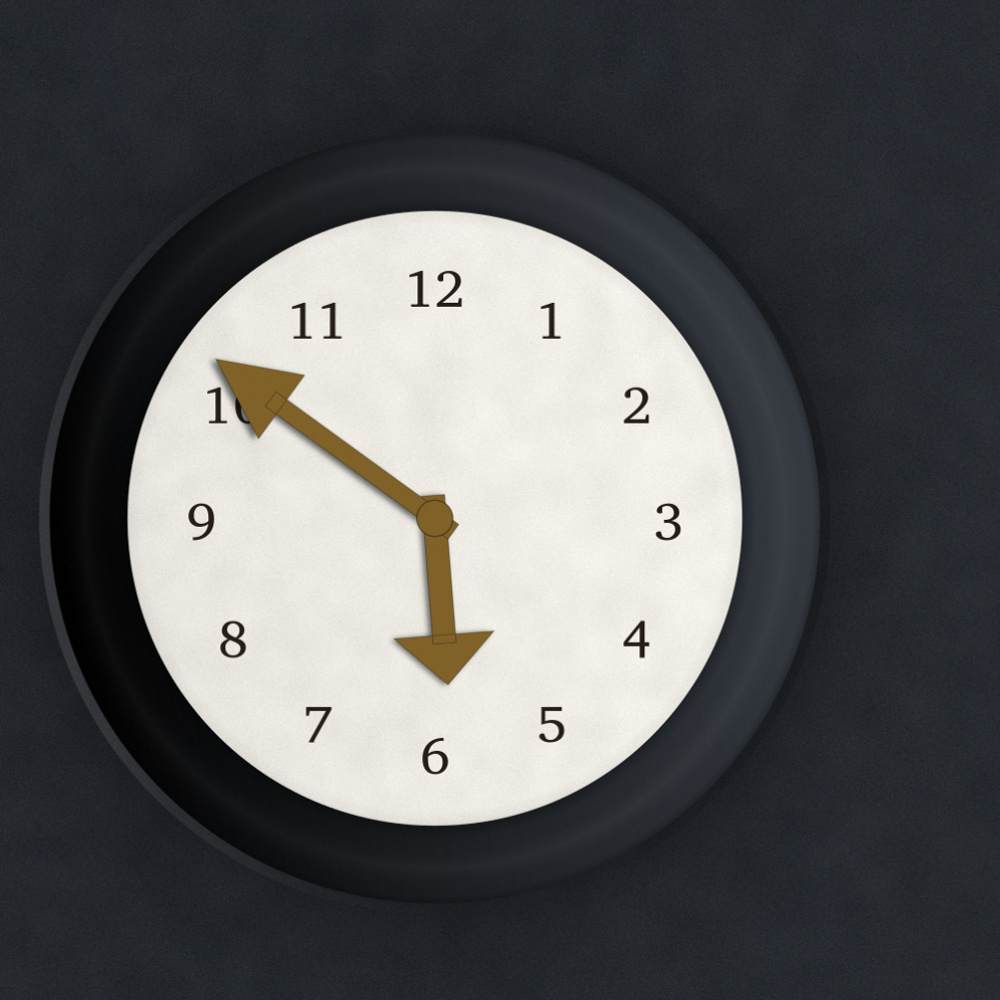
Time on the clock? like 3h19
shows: 5h51
